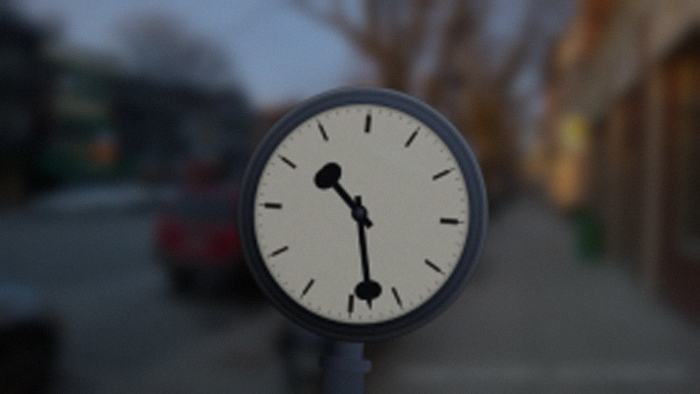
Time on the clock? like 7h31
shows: 10h28
